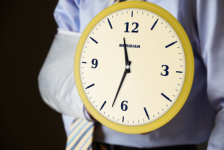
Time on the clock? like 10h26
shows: 11h33
